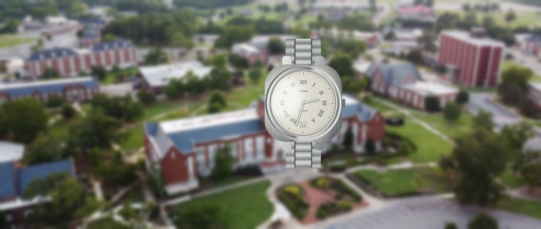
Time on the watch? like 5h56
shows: 2h33
